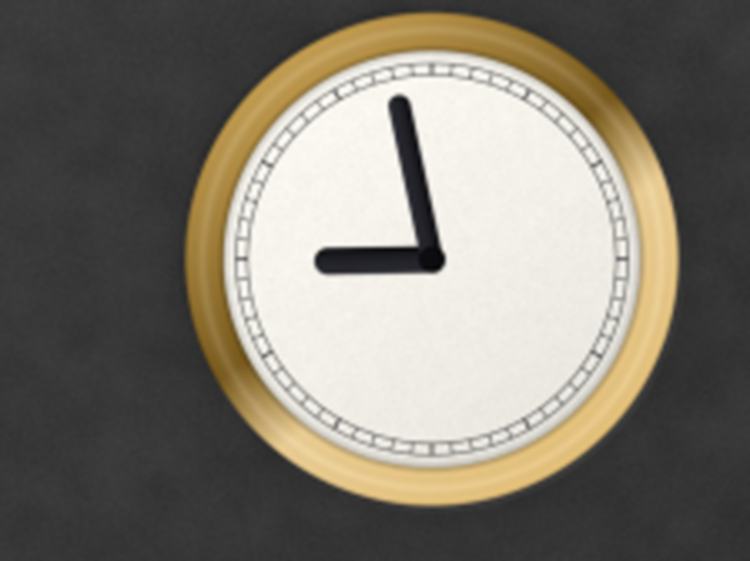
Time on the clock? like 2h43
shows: 8h58
